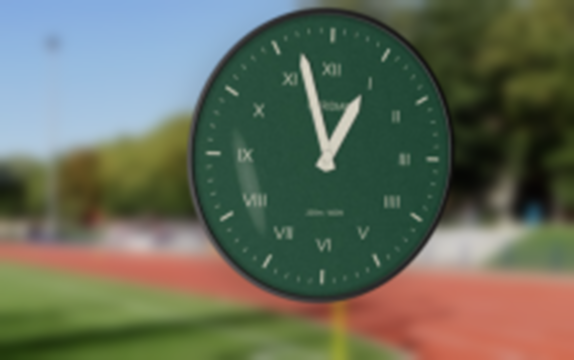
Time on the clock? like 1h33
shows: 12h57
